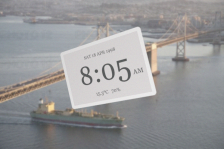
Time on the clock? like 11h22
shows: 8h05
